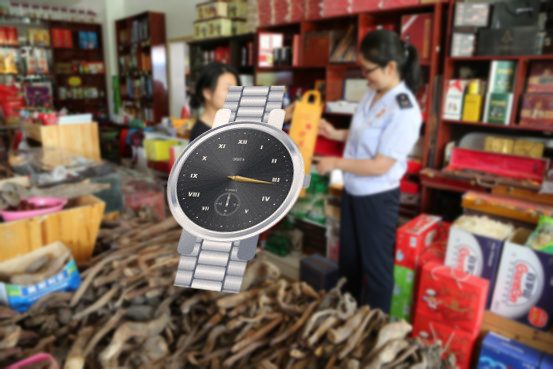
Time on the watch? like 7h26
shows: 3h16
